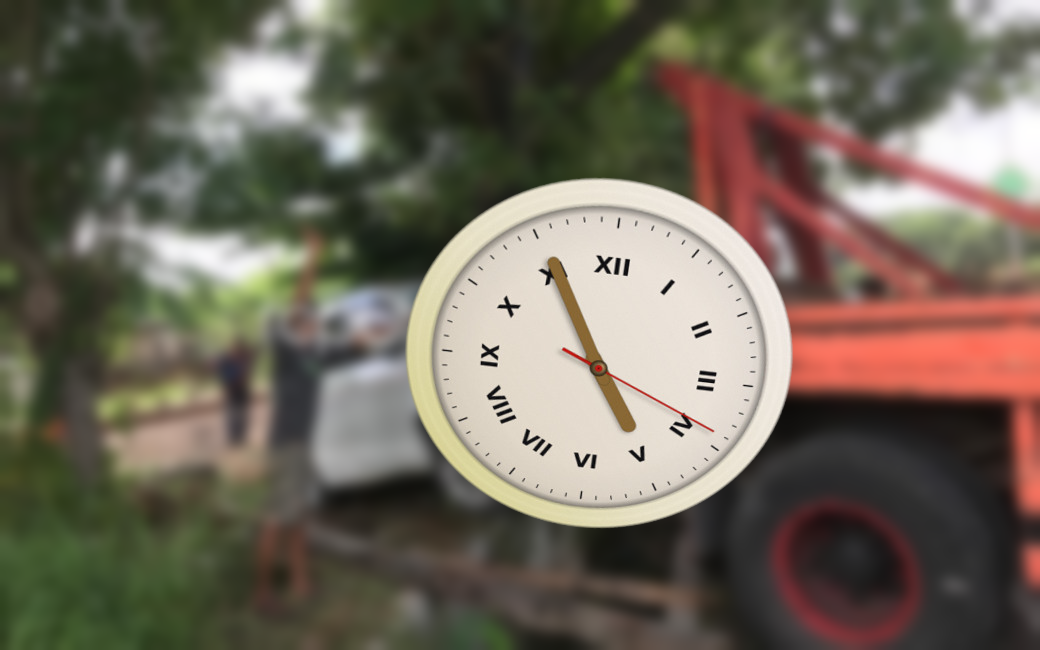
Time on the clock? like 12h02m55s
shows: 4h55m19s
